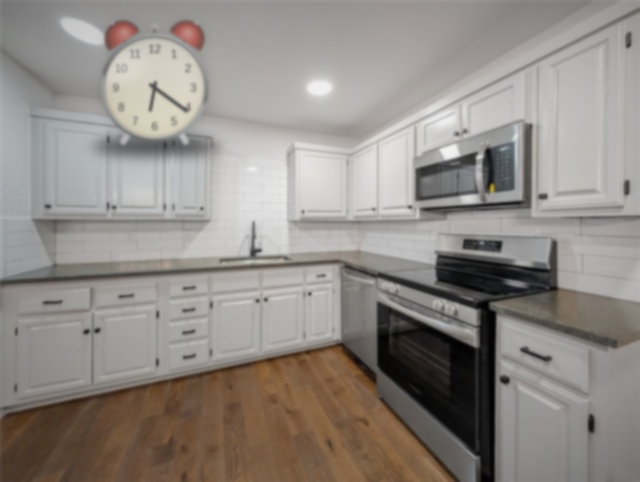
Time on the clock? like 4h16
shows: 6h21
